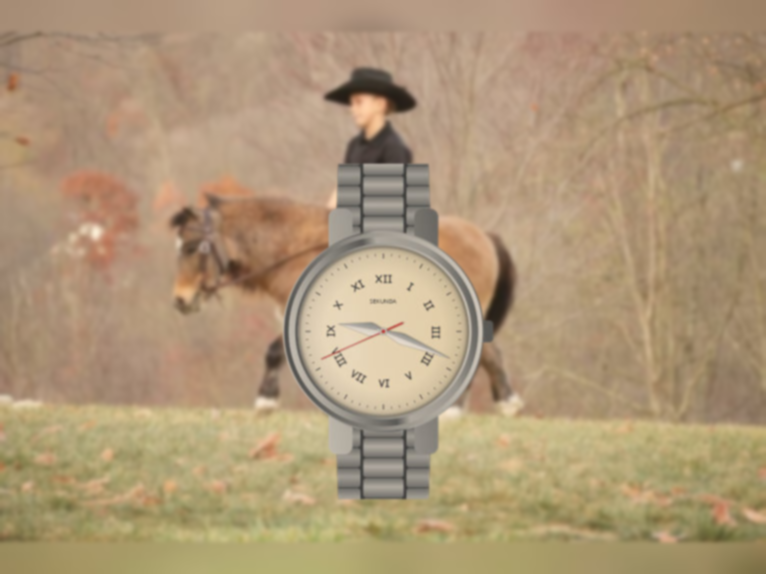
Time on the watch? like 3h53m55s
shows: 9h18m41s
